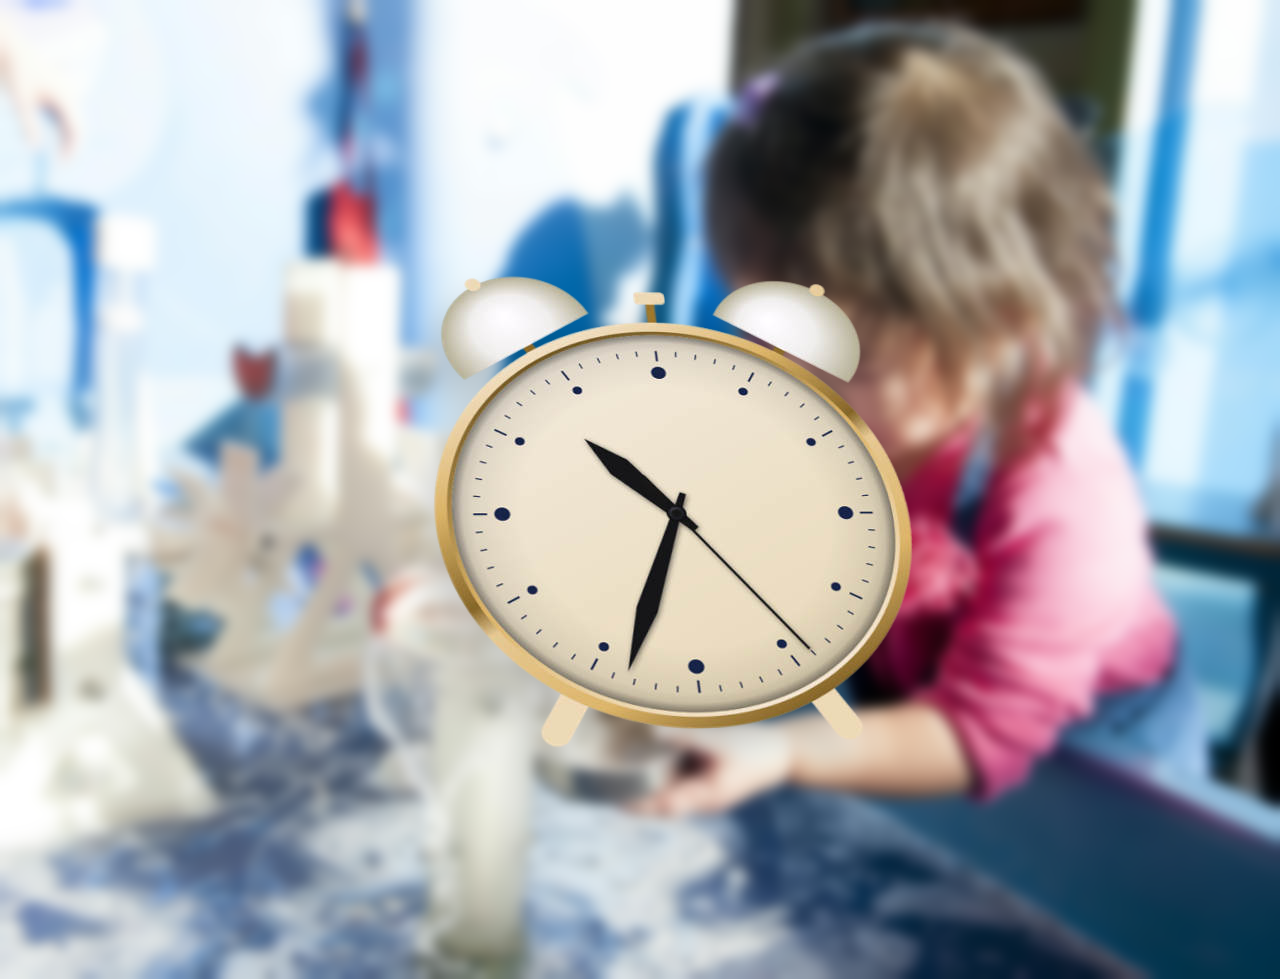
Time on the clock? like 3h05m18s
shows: 10h33m24s
